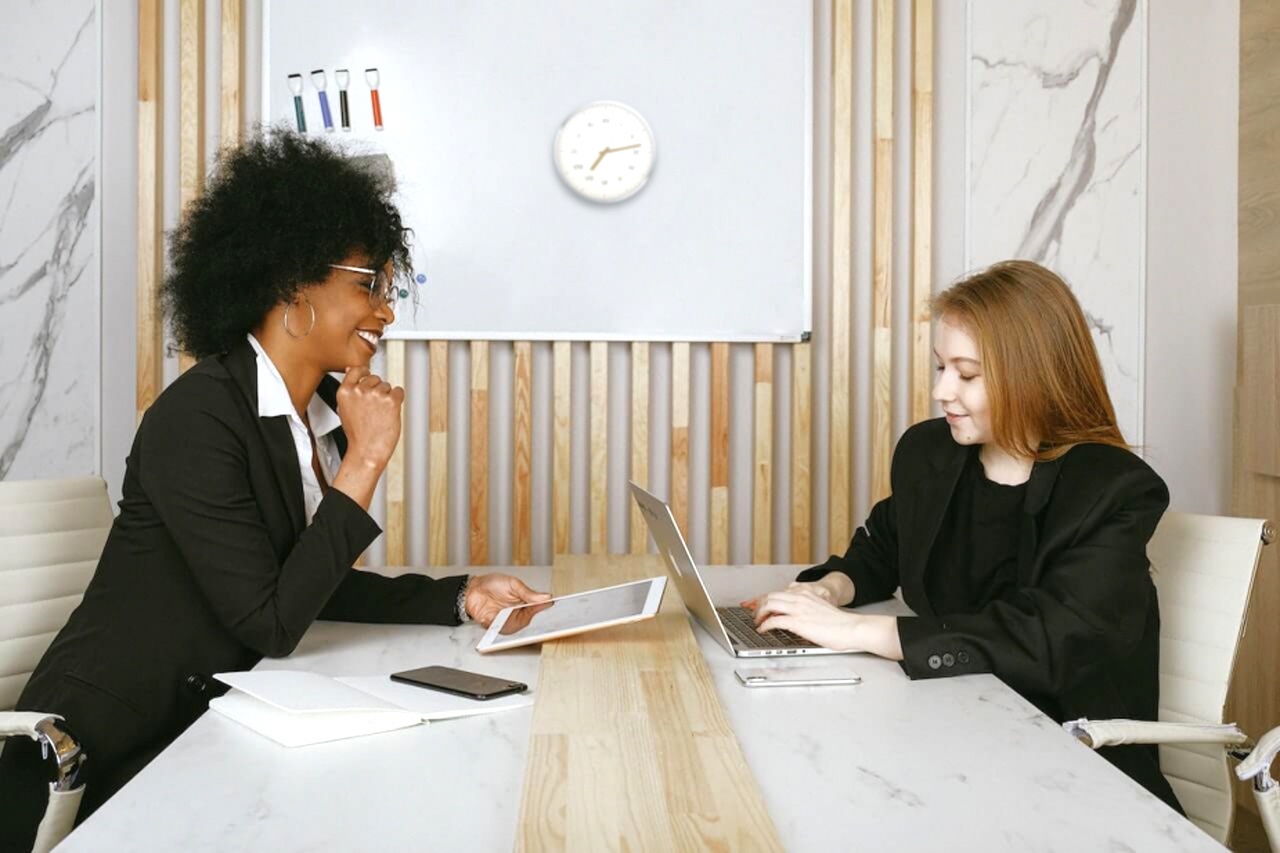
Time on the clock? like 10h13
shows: 7h13
